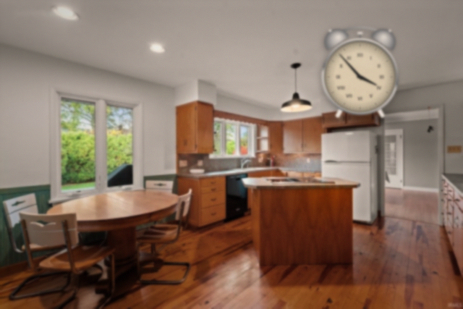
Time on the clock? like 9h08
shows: 3h53
